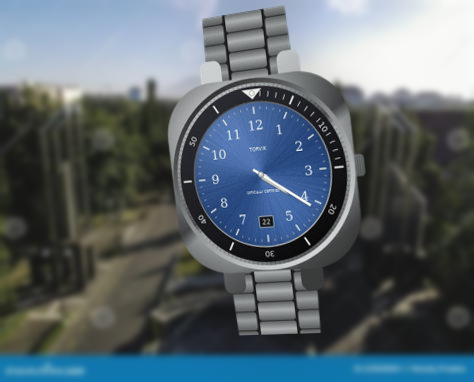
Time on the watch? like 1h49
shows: 4h21
